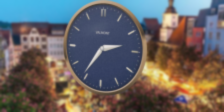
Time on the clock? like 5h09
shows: 2h36
